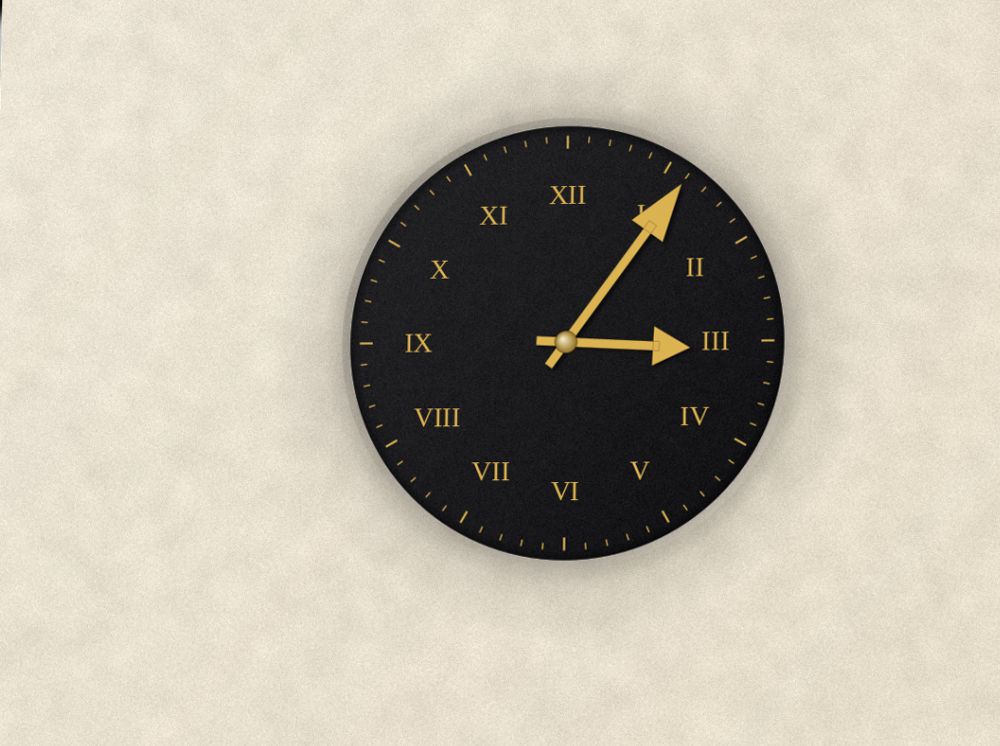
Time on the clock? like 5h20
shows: 3h06
